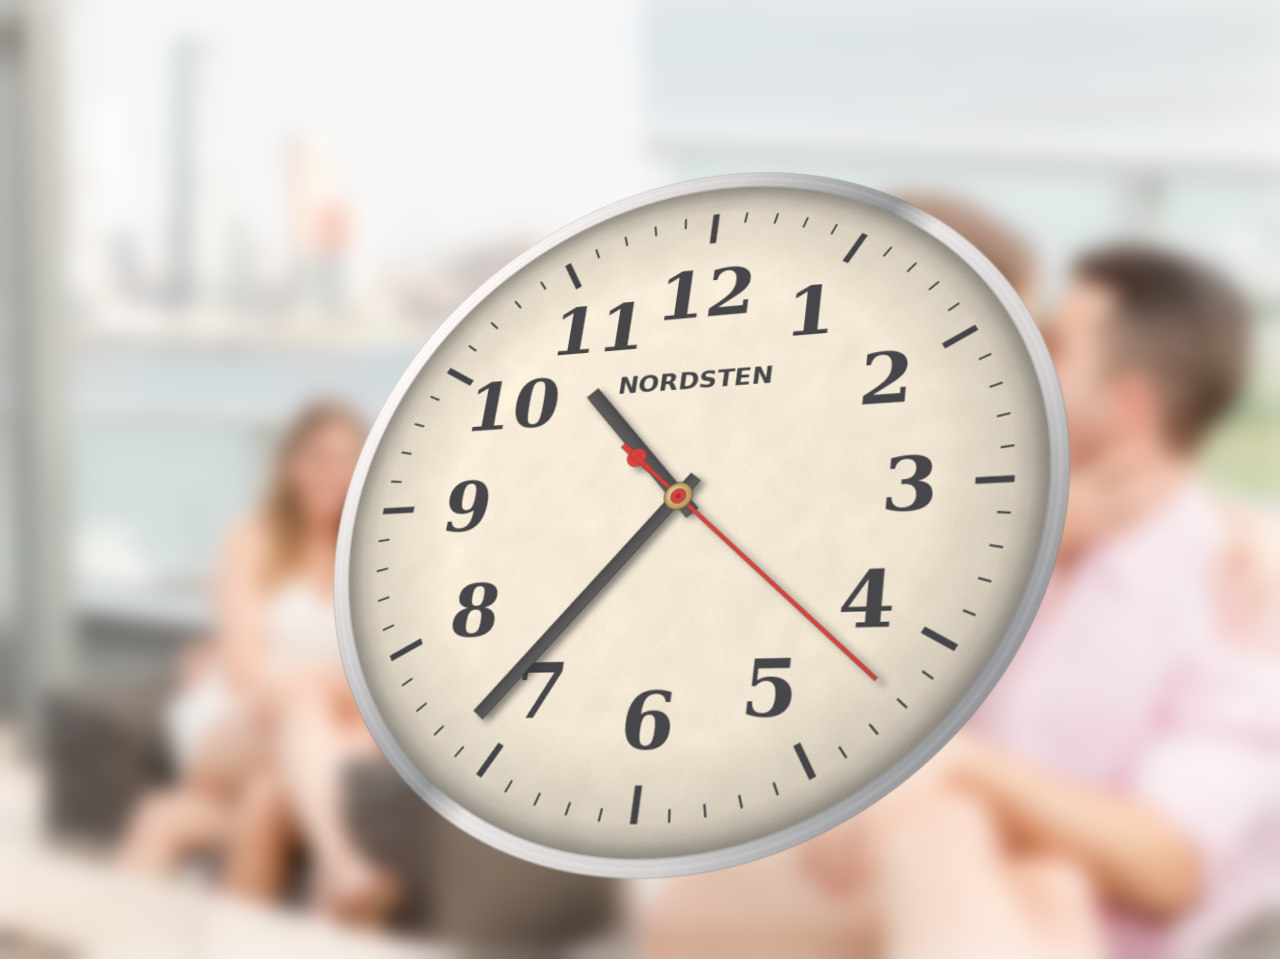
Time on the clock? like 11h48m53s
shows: 10h36m22s
